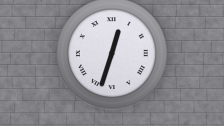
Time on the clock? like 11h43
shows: 12h33
